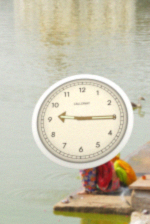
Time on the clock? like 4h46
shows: 9h15
